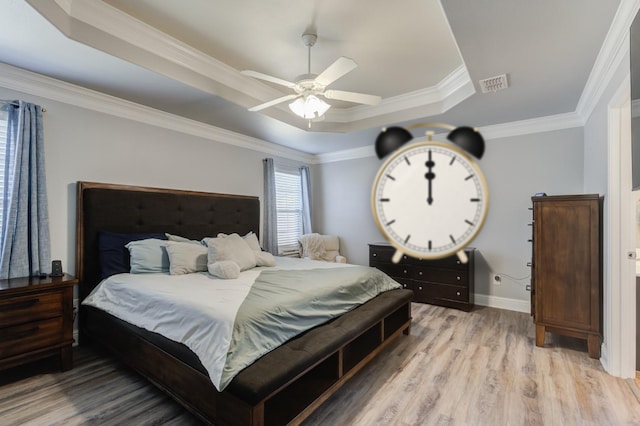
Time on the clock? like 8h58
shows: 12h00
